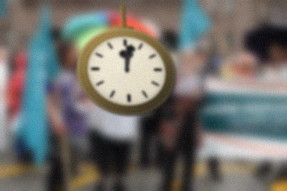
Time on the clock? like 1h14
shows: 12h02
